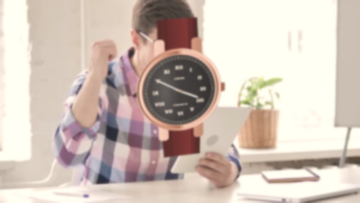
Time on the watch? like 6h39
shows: 3h50
